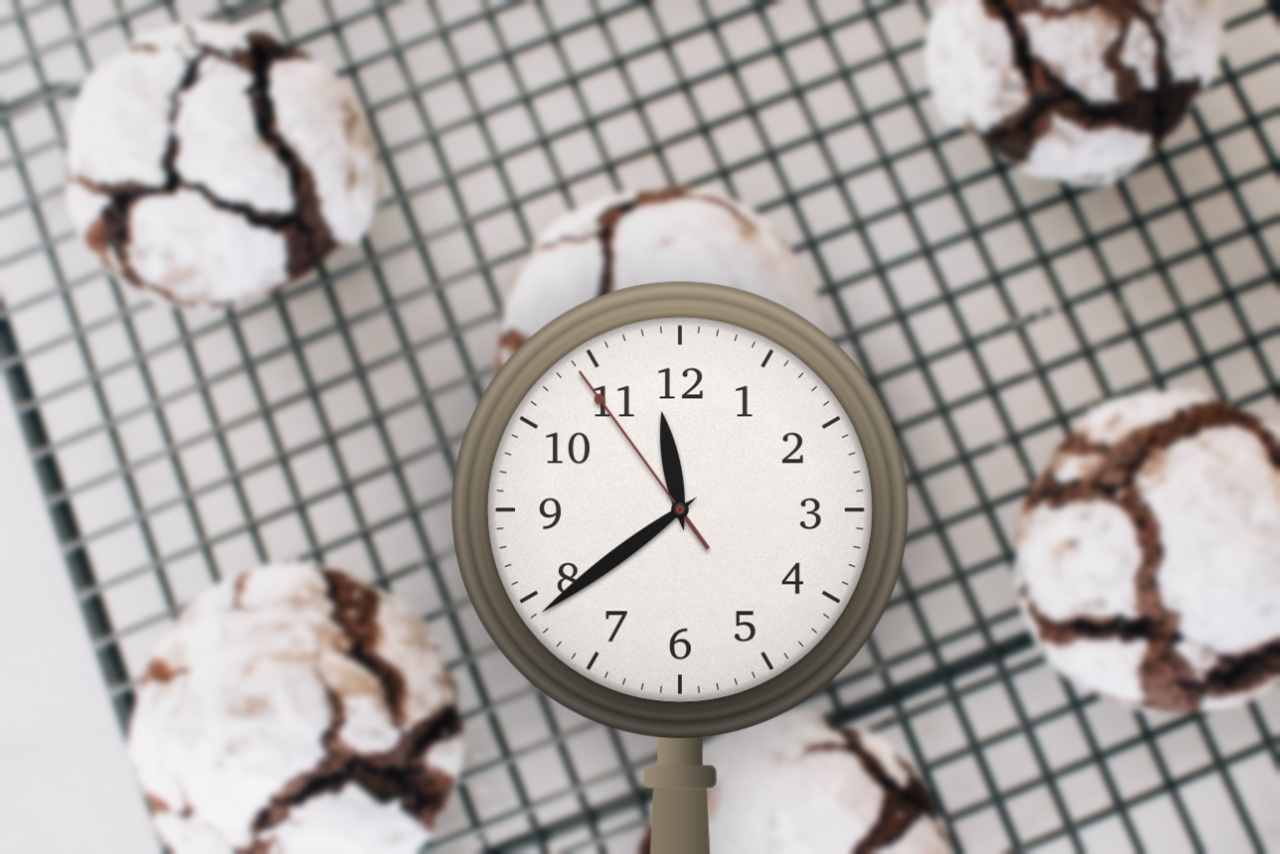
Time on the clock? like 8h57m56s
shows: 11h38m54s
